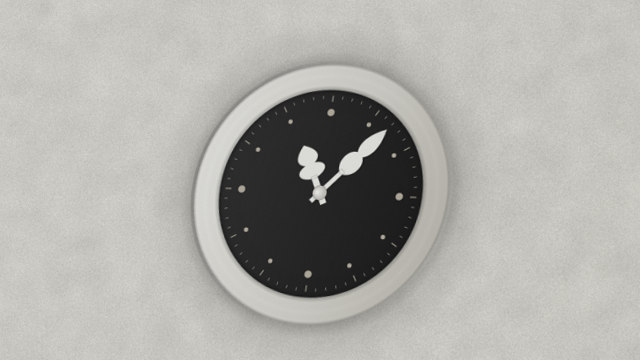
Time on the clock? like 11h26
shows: 11h07
